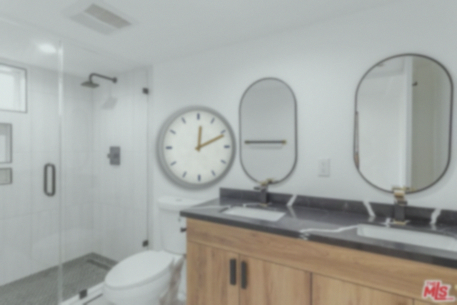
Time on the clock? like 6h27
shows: 12h11
